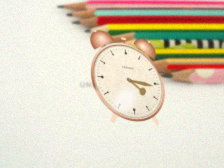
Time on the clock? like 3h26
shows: 4h16
